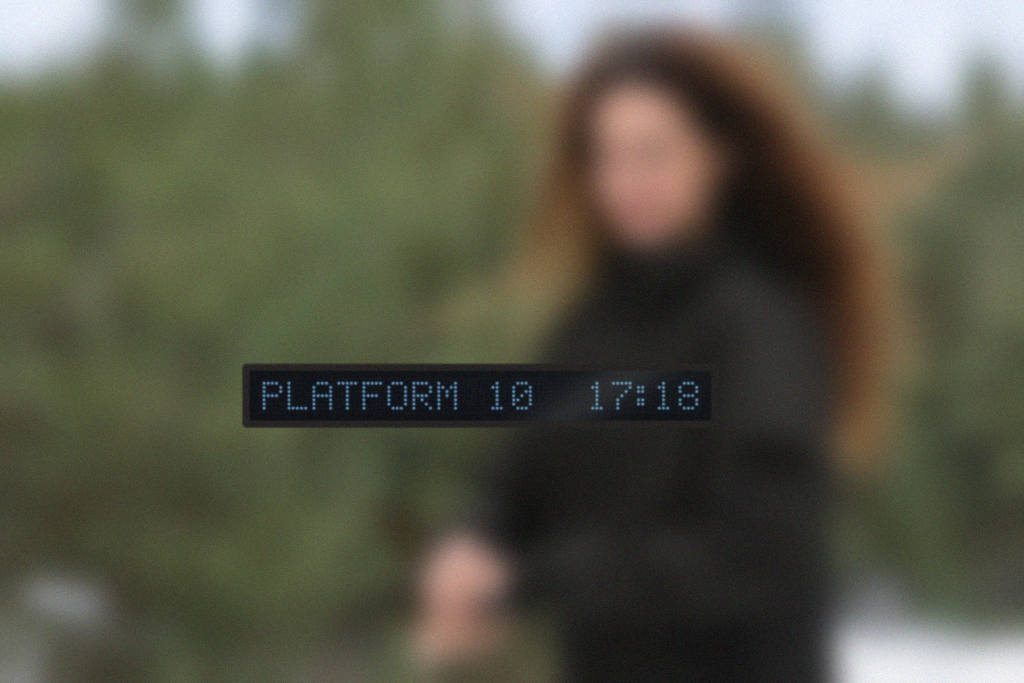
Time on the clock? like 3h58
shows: 17h18
